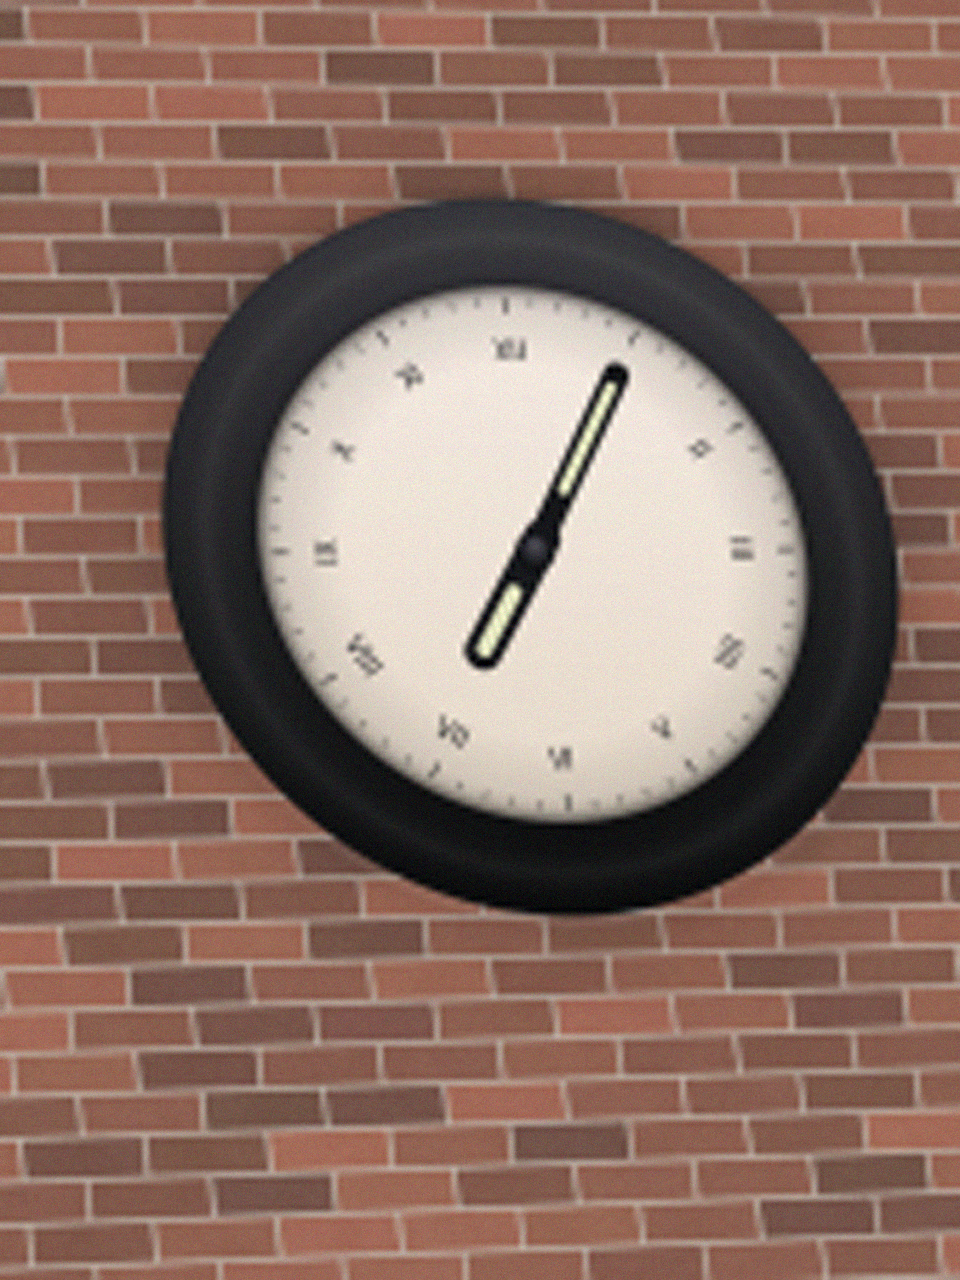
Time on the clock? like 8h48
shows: 7h05
